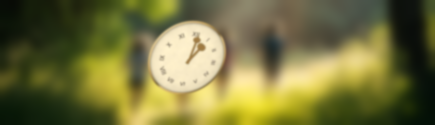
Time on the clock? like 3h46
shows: 1h01
